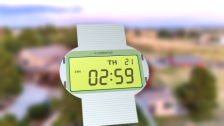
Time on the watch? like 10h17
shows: 2h59
